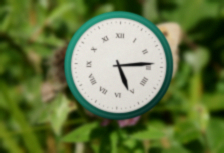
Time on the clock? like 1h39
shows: 5h14
